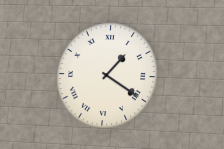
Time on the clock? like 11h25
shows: 1h20
